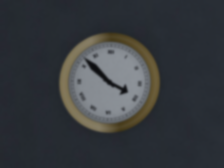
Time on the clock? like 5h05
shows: 3h52
